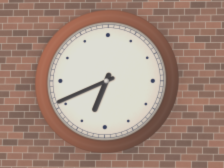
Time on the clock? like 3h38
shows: 6h41
